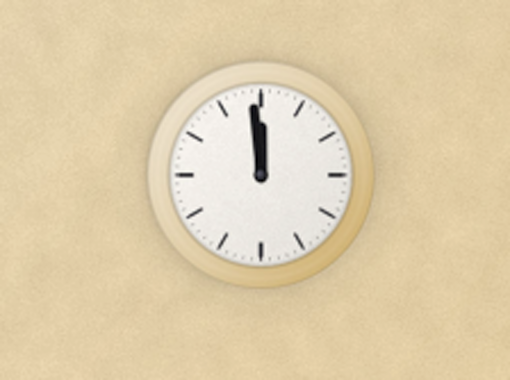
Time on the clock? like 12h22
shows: 11h59
